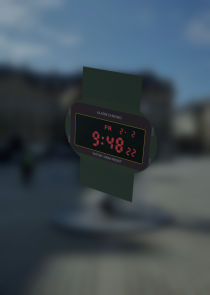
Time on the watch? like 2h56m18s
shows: 9h48m22s
